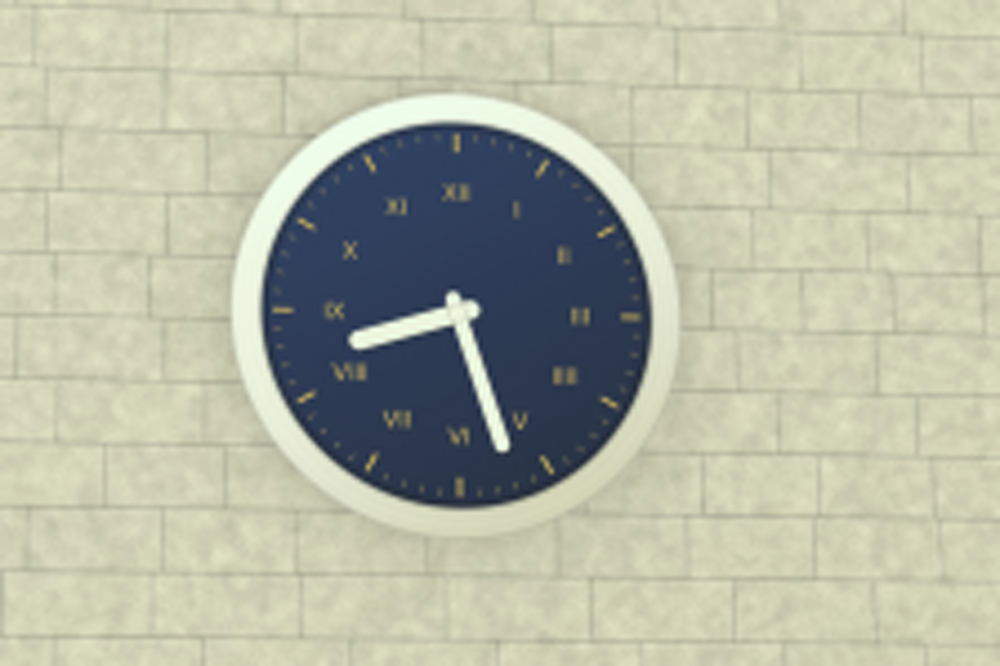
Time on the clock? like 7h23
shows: 8h27
